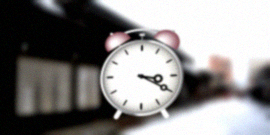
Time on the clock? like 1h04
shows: 3h20
